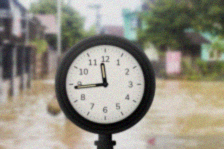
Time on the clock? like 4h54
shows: 11h44
